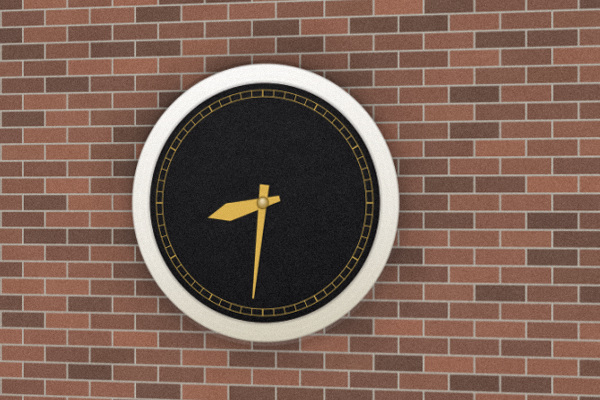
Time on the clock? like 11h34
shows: 8h31
